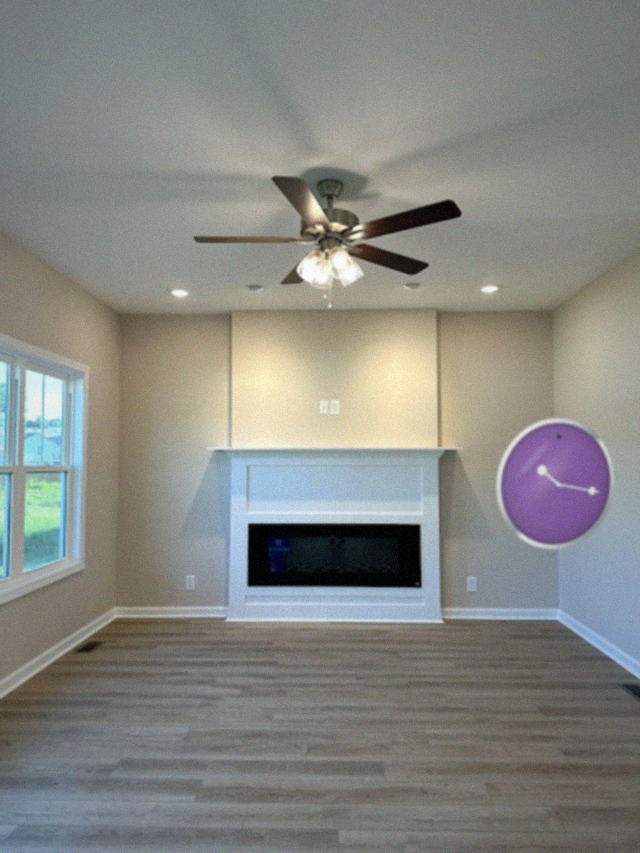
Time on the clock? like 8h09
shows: 10h17
